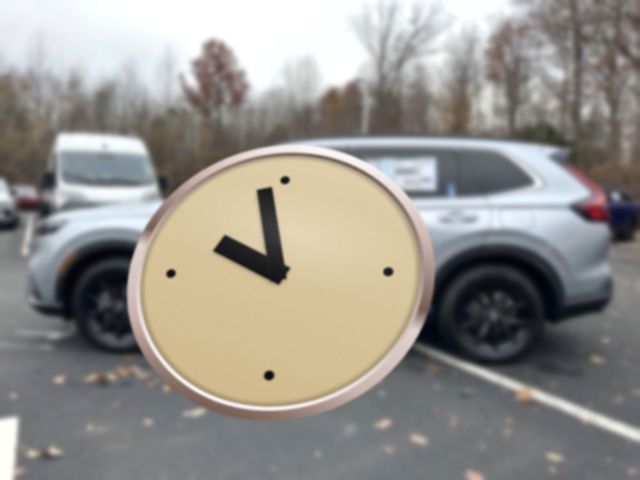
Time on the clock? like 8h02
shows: 9h58
